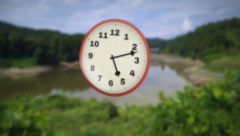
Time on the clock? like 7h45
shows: 5h12
